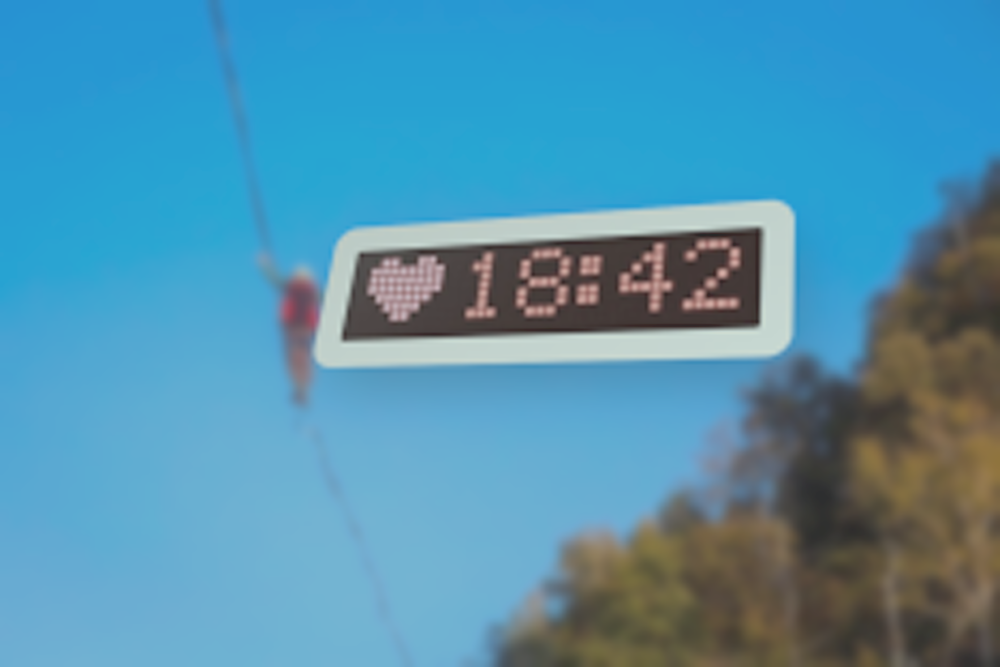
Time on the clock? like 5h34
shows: 18h42
